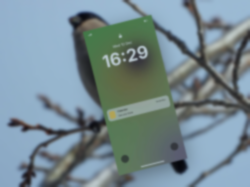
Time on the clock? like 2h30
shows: 16h29
